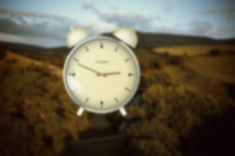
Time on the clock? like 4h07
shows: 2h49
